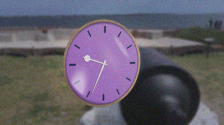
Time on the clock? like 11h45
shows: 9h34
